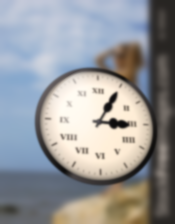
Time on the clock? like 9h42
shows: 3h05
